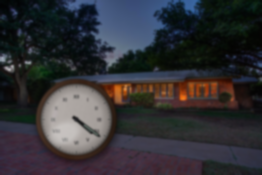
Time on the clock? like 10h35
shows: 4h21
